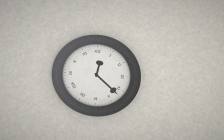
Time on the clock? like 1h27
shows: 12h22
